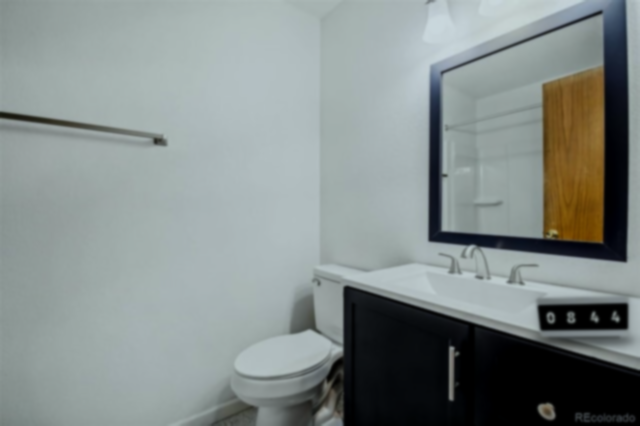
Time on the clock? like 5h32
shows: 8h44
